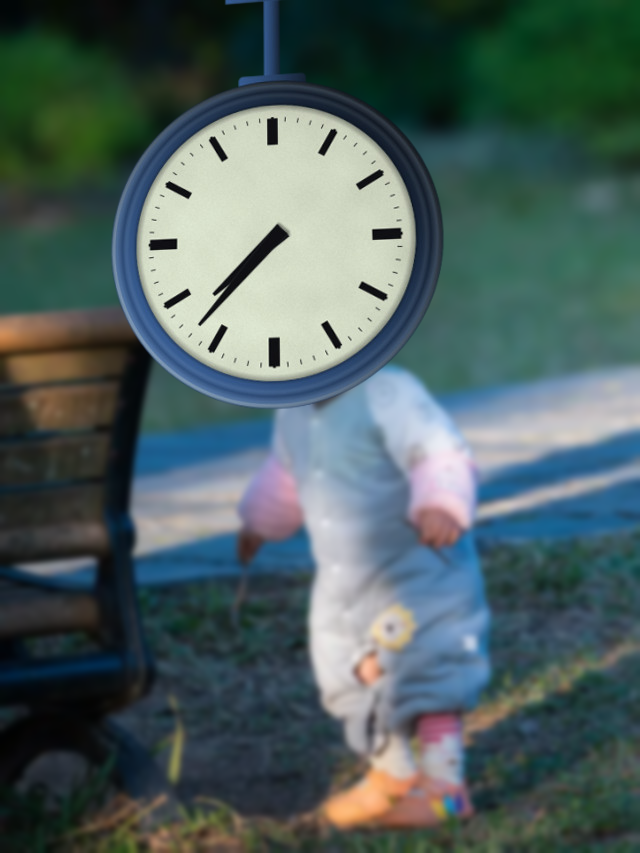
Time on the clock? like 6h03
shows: 7h37
